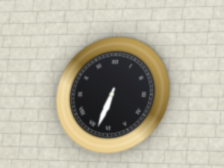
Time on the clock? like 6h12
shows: 6h33
